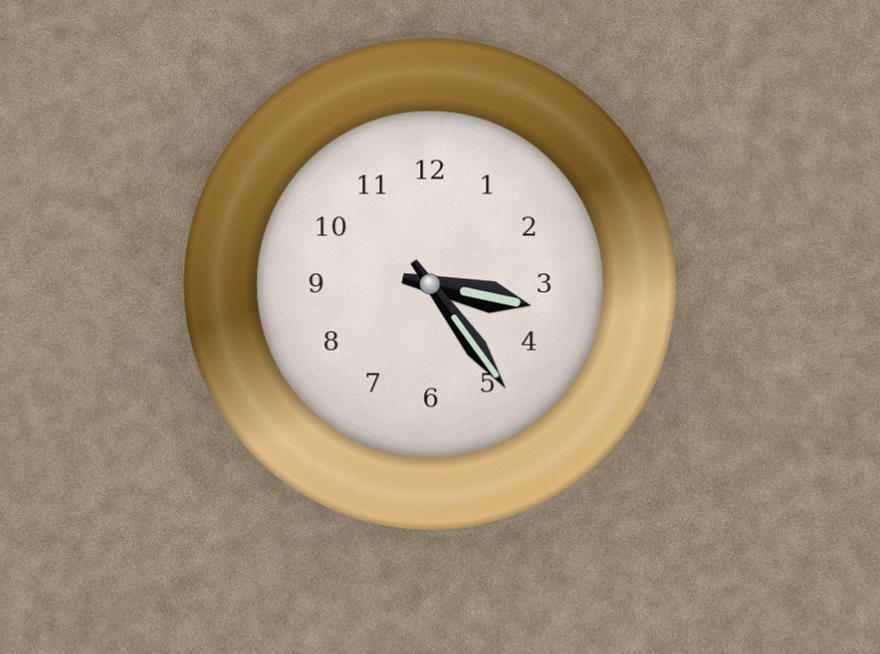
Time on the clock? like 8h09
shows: 3h24
